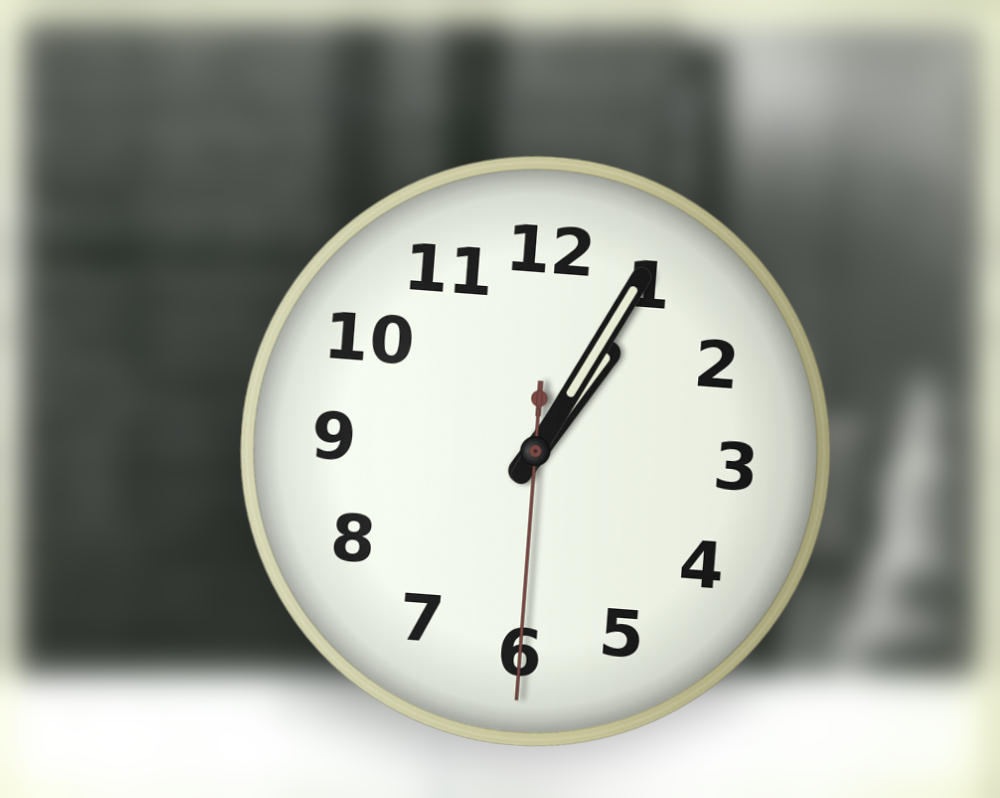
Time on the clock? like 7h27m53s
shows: 1h04m30s
